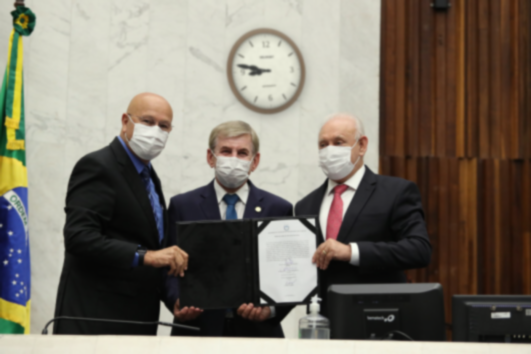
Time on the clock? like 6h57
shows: 8h47
